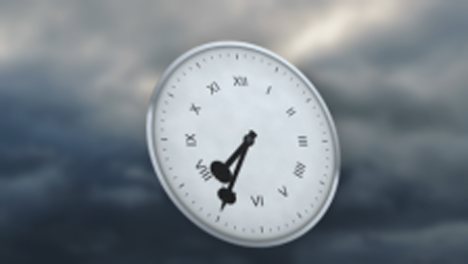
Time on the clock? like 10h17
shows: 7h35
